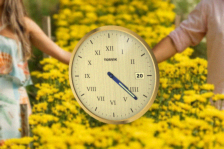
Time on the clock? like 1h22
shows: 4h22
